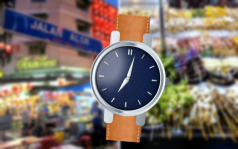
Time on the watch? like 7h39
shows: 7h02
